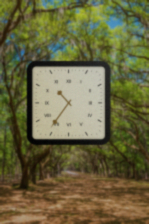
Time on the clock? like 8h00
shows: 10h36
